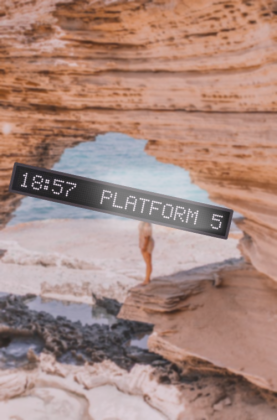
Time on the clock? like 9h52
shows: 18h57
